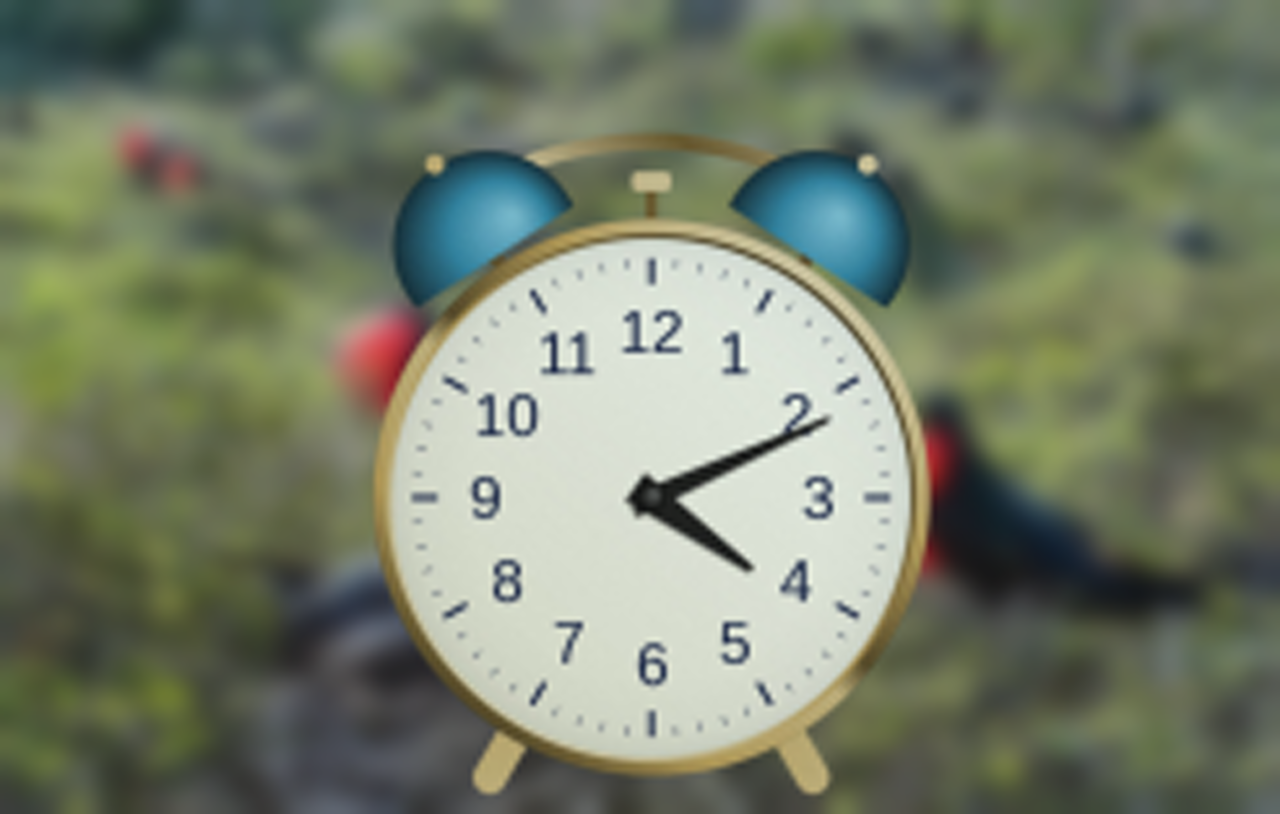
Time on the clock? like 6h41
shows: 4h11
